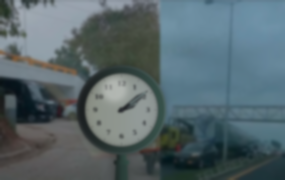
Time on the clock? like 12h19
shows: 2h09
